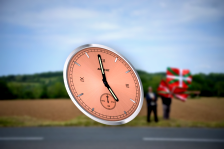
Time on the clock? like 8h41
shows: 4h59
